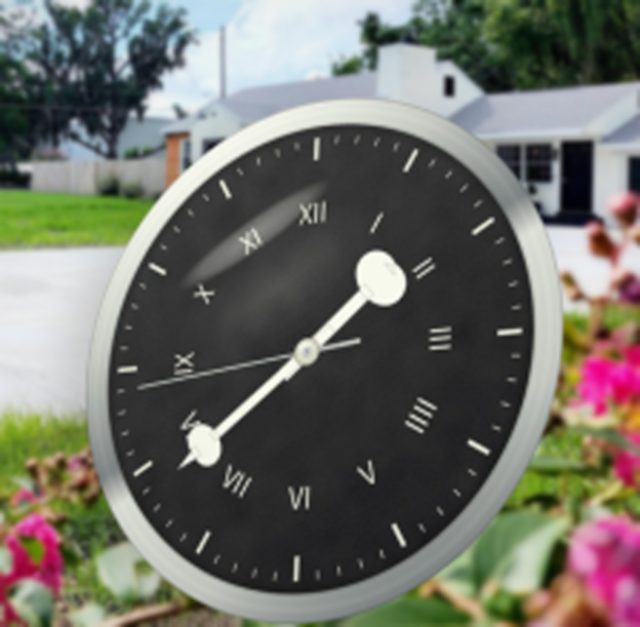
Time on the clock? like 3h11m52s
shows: 1h38m44s
